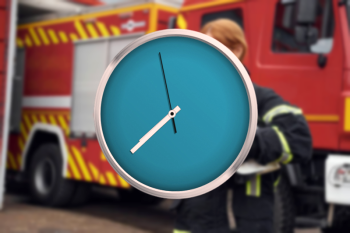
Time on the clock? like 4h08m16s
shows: 7h37m58s
